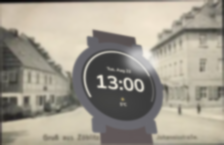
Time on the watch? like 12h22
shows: 13h00
